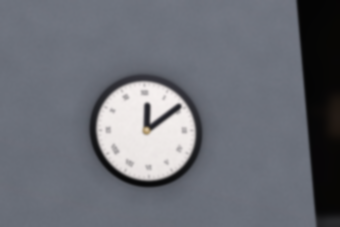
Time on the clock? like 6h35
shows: 12h09
